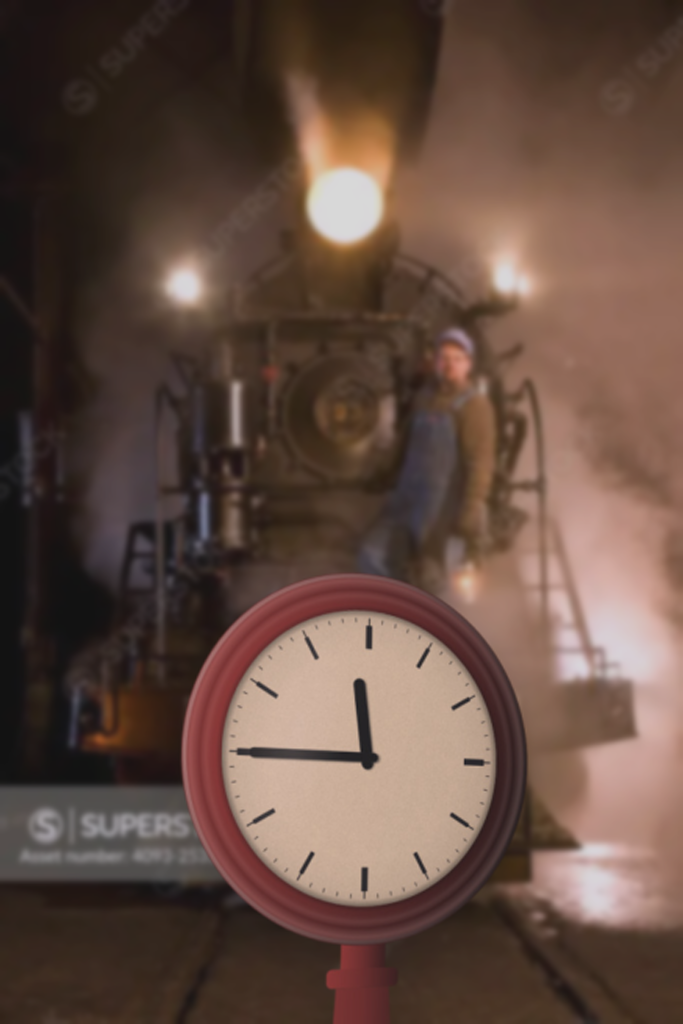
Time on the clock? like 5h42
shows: 11h45
